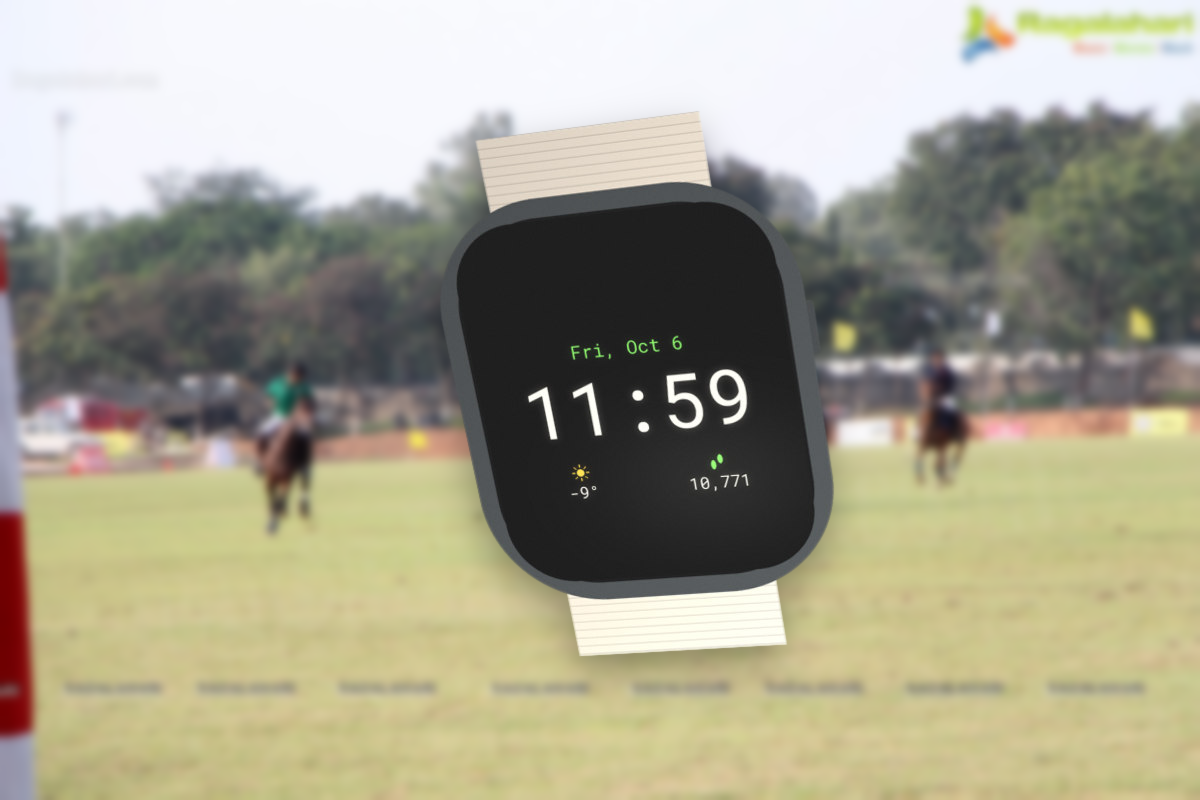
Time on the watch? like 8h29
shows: 11h59
